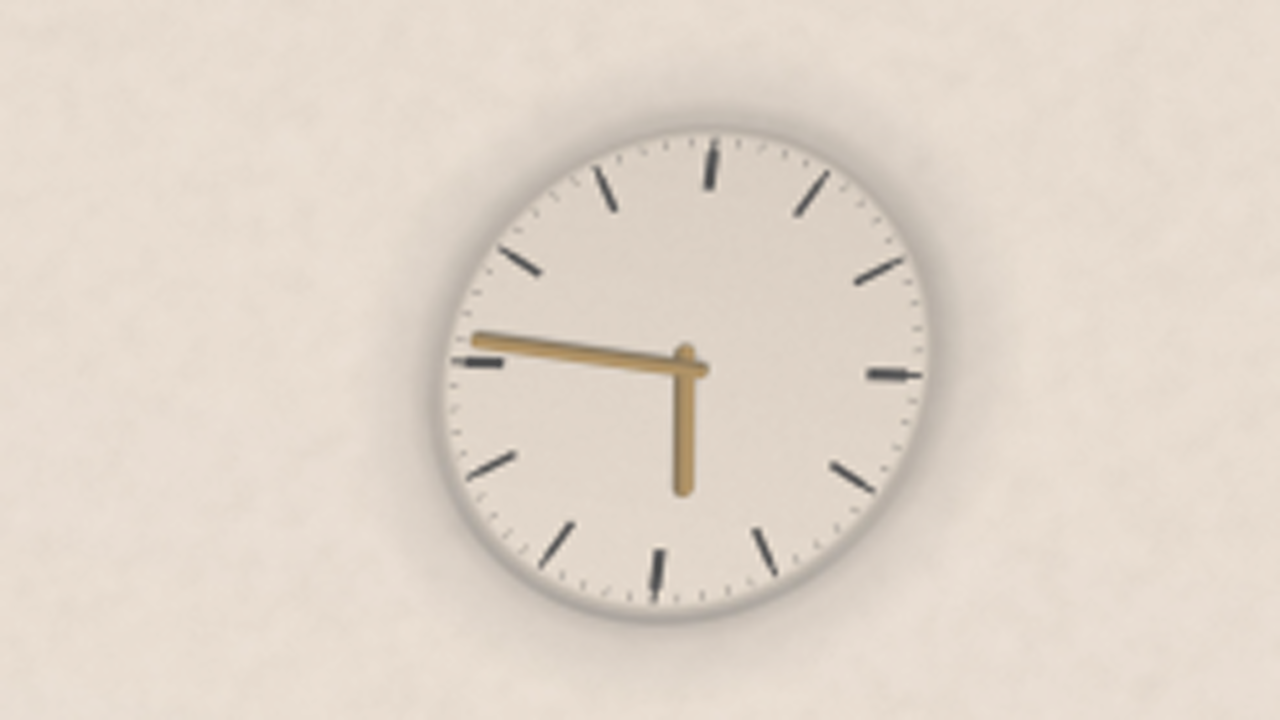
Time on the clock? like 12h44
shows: 5h46
